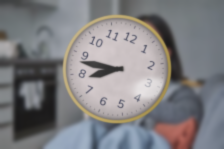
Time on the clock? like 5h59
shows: 7h43
